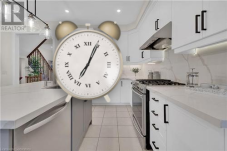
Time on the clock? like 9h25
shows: 7h04
